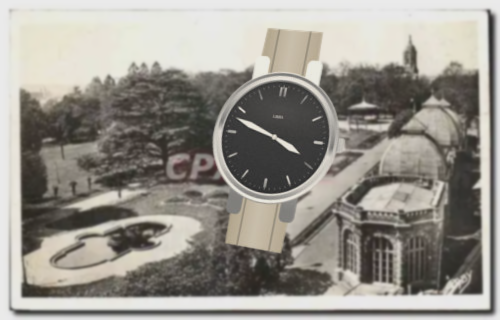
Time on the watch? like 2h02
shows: 3h48
